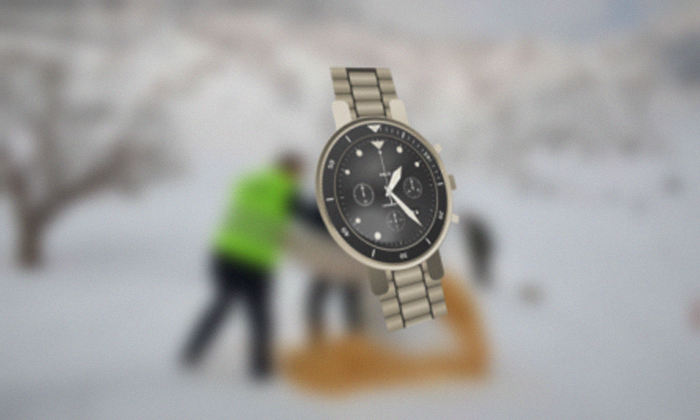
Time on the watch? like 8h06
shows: 1h24
